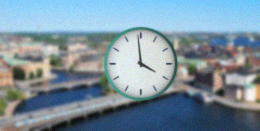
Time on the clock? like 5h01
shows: 3h59
